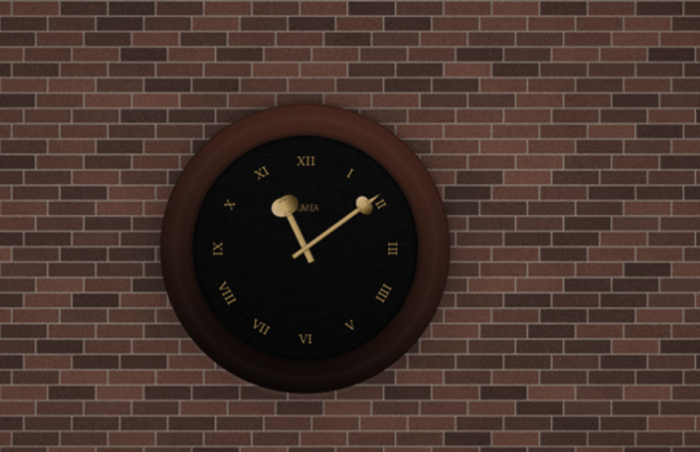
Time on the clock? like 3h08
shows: 11h09
